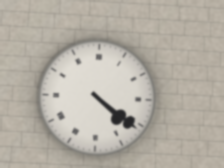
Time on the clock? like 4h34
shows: 4h21
